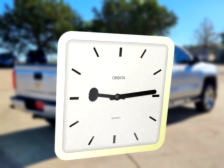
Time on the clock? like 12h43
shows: 9h14
